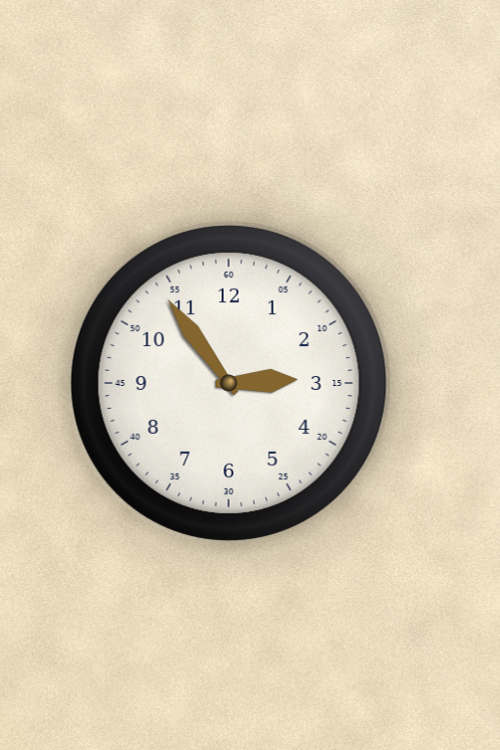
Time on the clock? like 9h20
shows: 2h54
